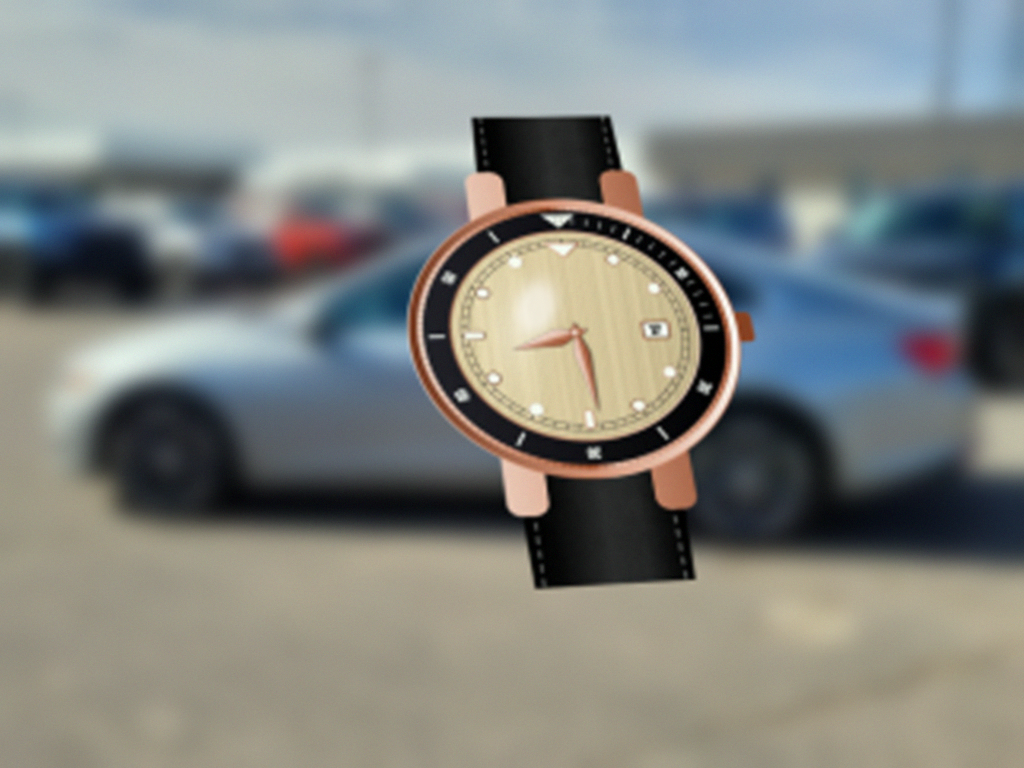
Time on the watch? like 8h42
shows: 8h29
